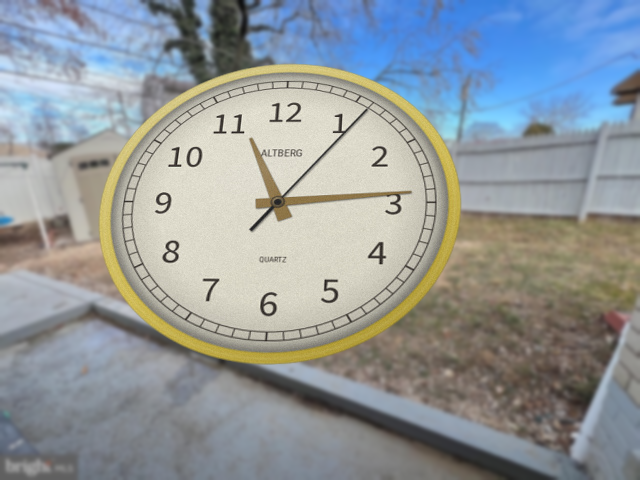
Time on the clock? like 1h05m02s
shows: 11h14m06s
